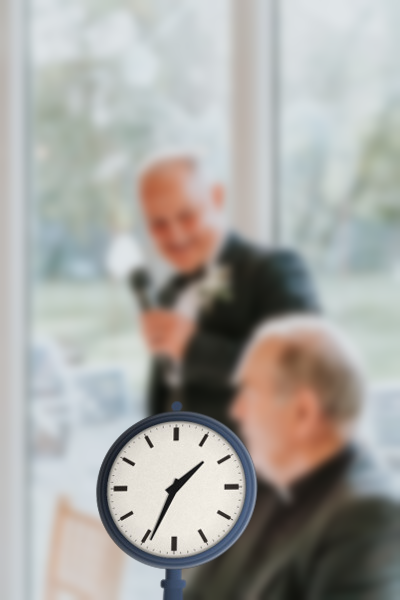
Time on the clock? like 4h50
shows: 1h34
